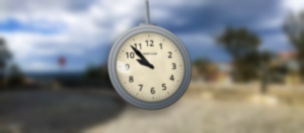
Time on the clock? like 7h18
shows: 9h53
